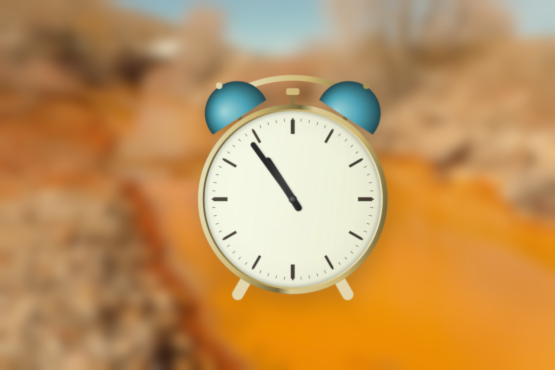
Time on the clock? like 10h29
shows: 10h54
